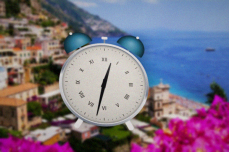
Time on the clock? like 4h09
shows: 12h32
